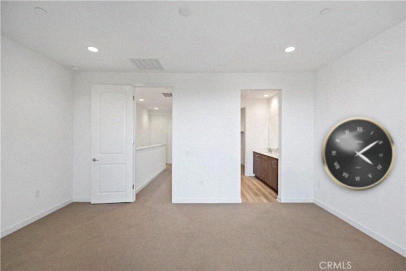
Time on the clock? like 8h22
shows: 4h09
